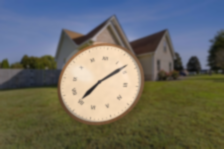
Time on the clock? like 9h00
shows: 7h08
